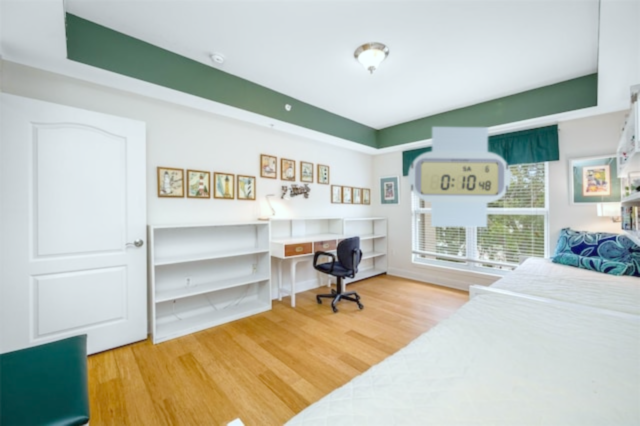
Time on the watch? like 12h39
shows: 0h10
